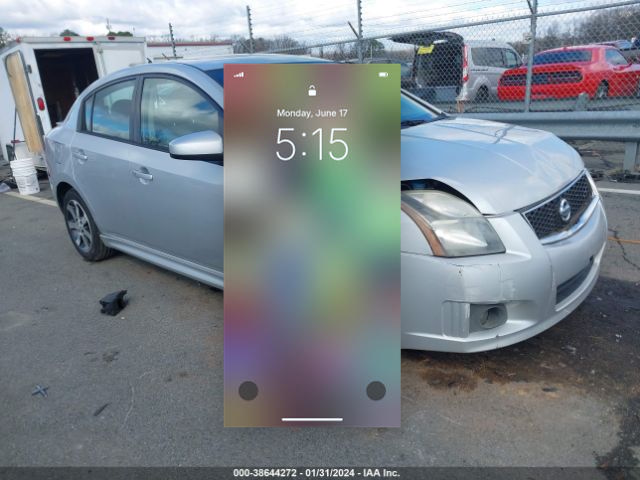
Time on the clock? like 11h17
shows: 5h15
